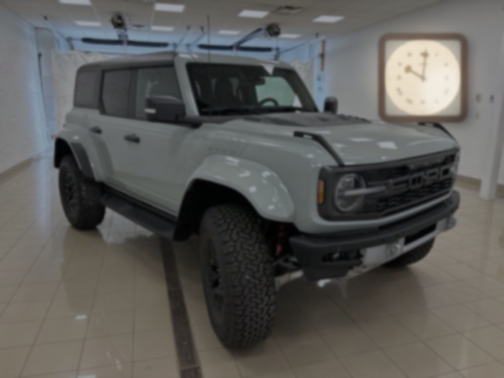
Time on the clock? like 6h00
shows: 10h01
